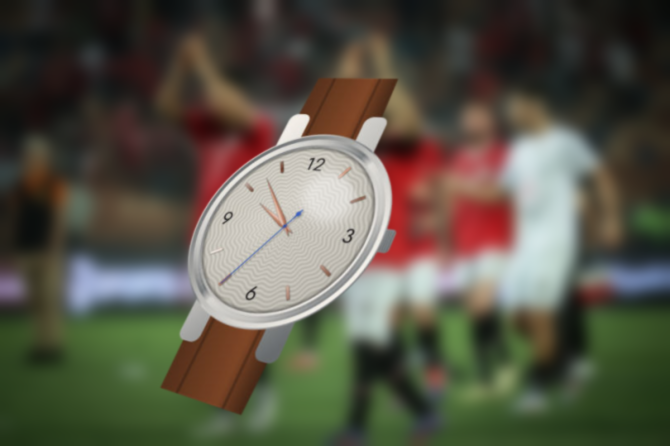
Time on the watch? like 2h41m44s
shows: 9h52m35s
